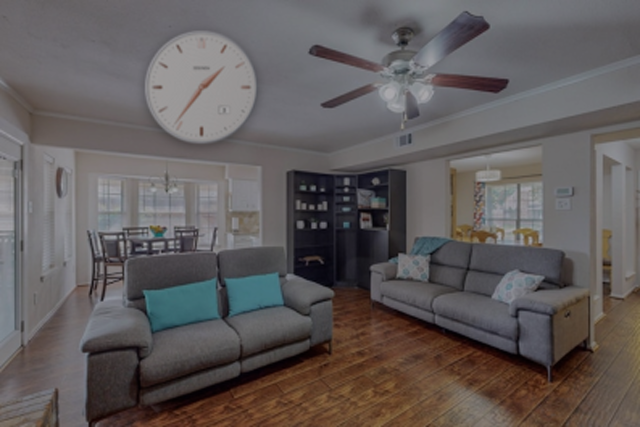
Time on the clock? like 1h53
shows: 1h36
